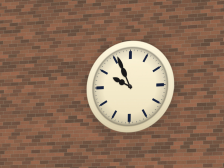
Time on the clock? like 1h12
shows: 9h56
